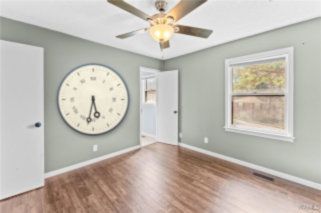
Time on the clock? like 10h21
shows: 5h32
